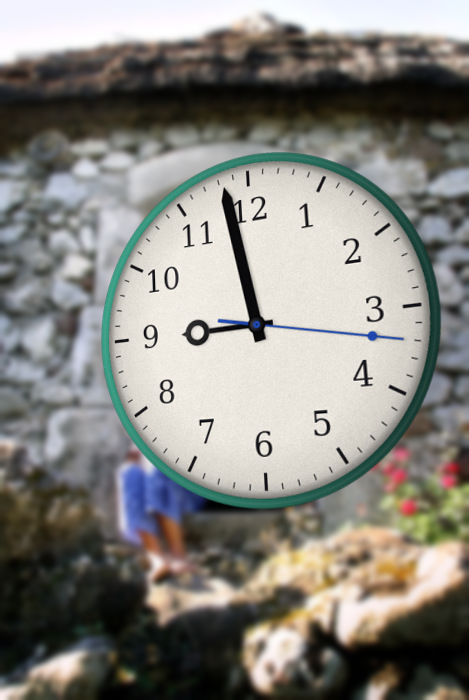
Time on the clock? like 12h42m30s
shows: 8h58m17s
